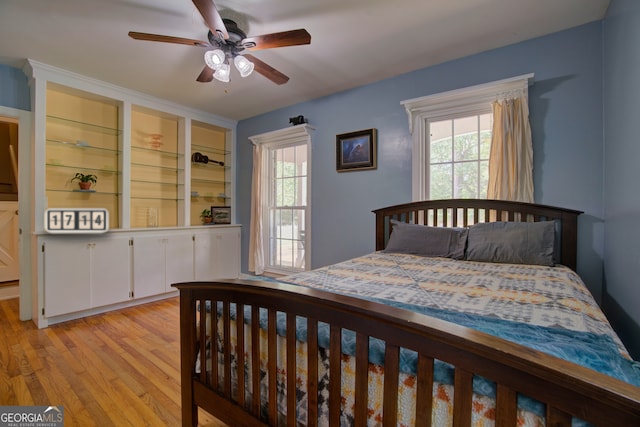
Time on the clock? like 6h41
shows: 17h14
